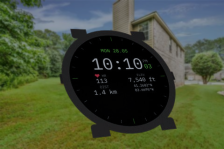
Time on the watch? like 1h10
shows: 10h10
